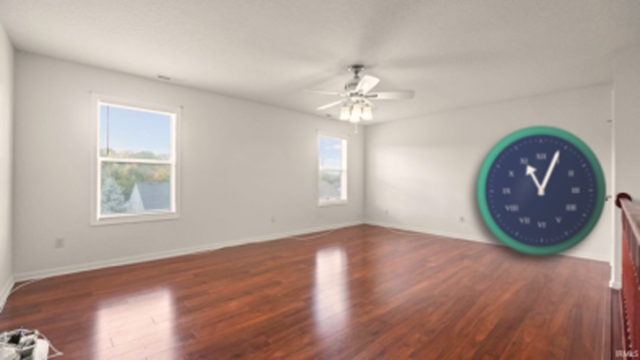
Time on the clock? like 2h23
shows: 11h04
